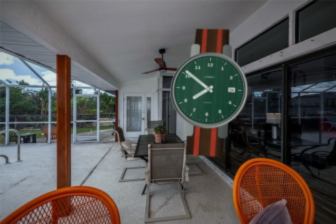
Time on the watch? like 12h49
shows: 7h51
